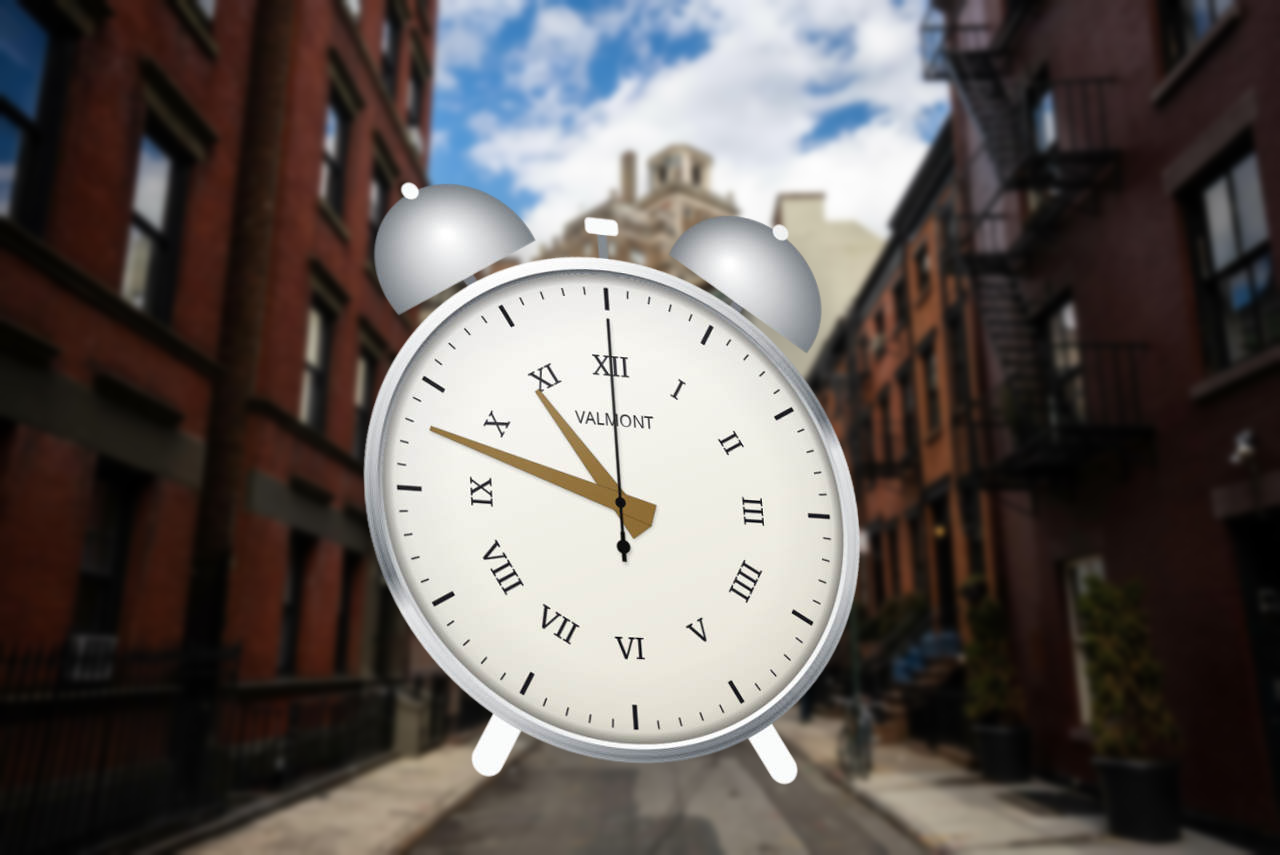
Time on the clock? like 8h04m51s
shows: 10h48m00s
